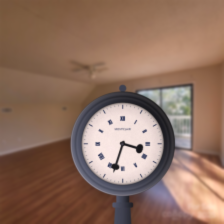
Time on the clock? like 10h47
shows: 3h33
